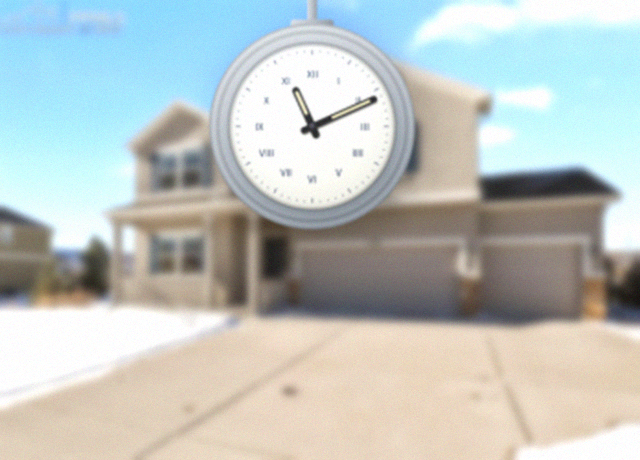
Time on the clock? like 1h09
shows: 11h11
